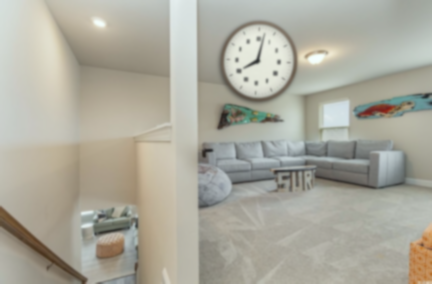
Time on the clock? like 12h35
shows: 8h02
